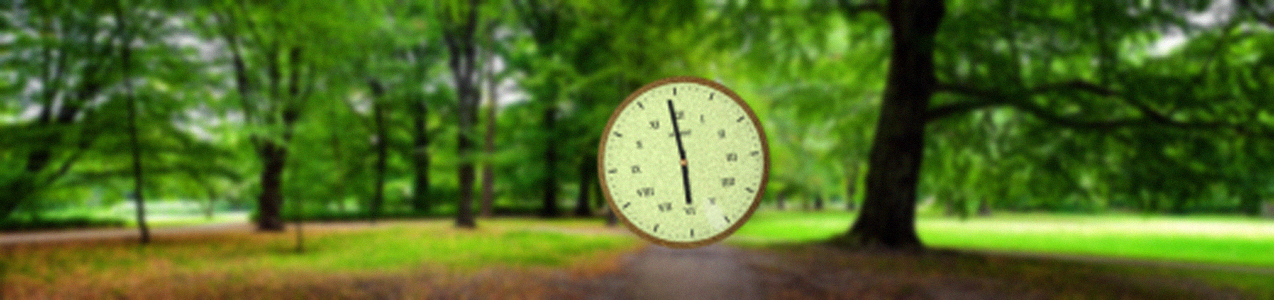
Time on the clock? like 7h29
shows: 5h59
